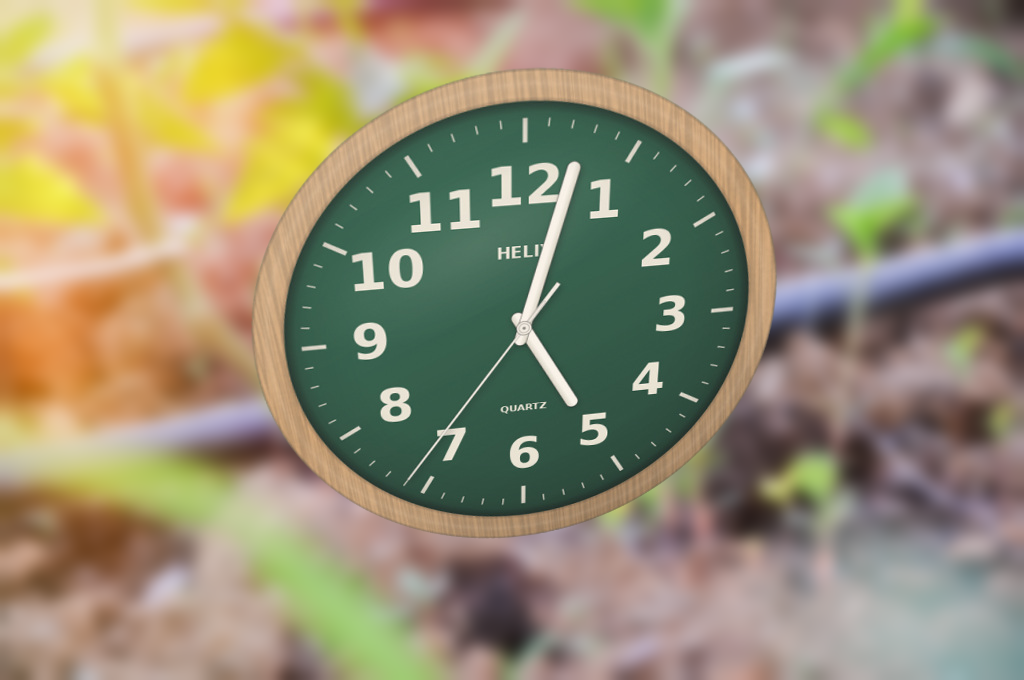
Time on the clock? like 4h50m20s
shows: 5h02m36s
